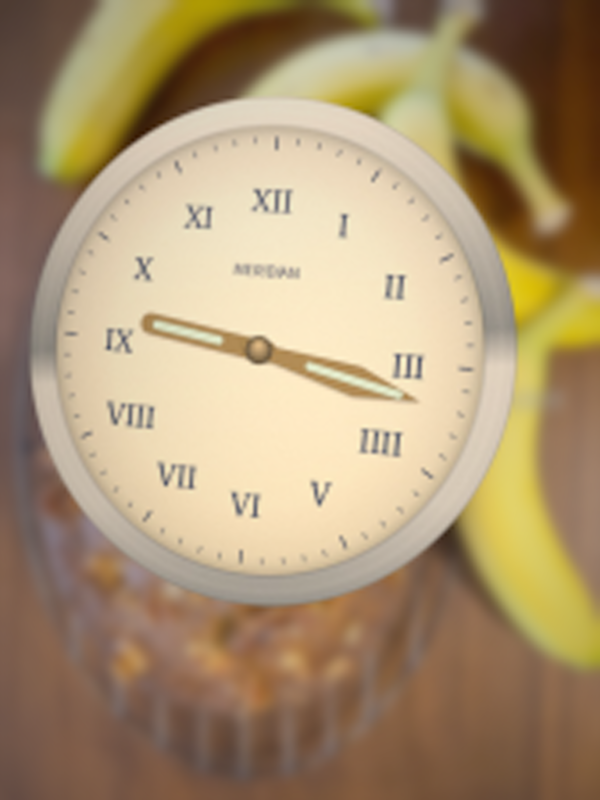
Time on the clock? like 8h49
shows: 9h17
